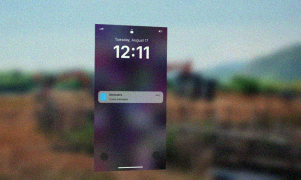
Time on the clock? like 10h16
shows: 12h11
